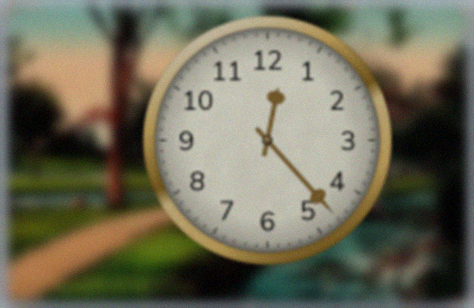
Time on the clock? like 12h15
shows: 12h23
